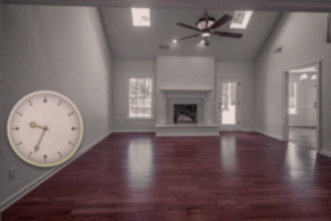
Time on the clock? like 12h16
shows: 9h34
